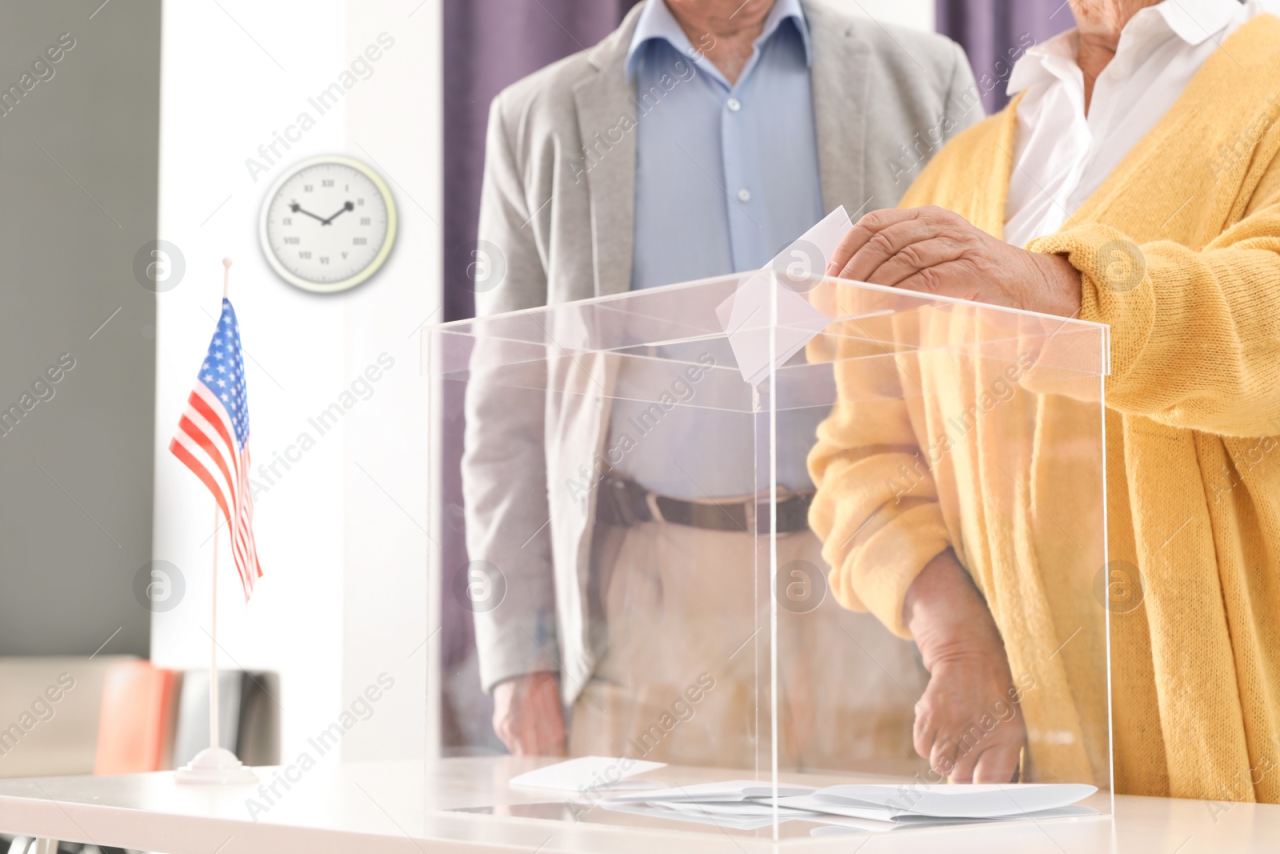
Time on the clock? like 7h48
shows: 1h49
